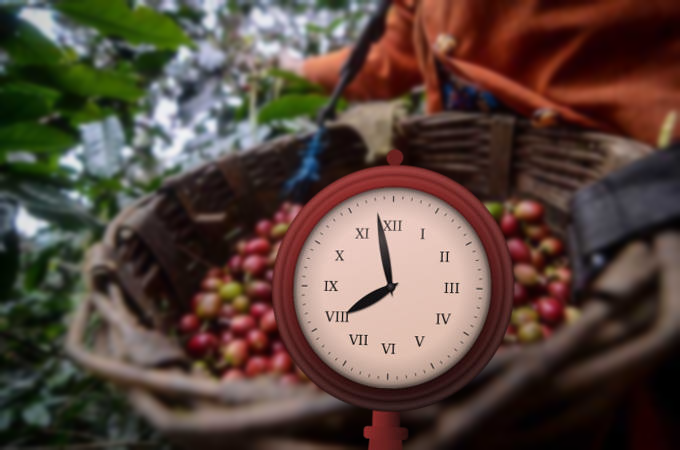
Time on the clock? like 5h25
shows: 7h58
